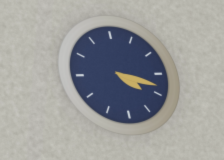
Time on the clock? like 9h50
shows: 4h18
